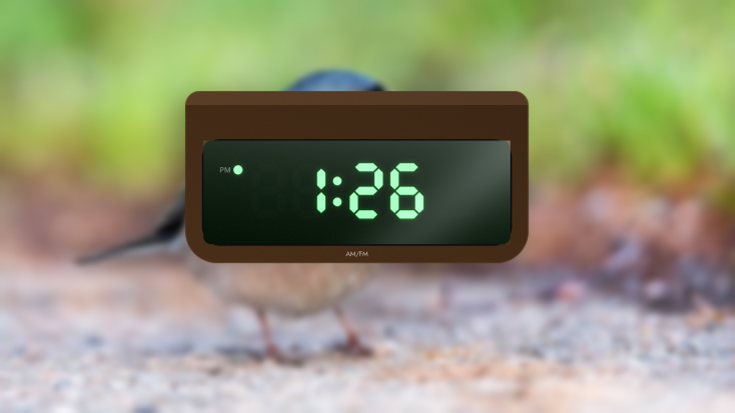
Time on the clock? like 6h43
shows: 1h26
